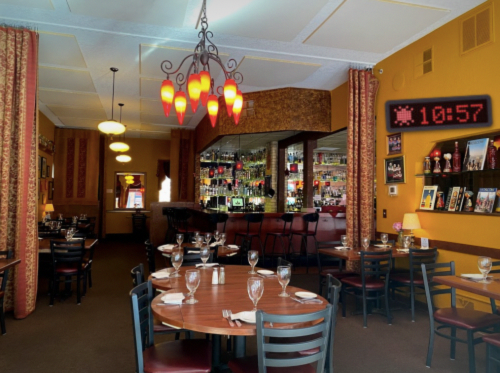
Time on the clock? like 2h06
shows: 10h57
